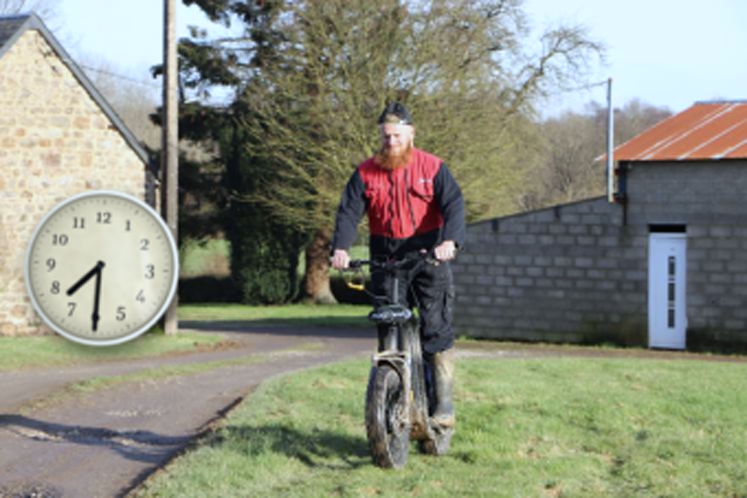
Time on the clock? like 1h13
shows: 7h30
